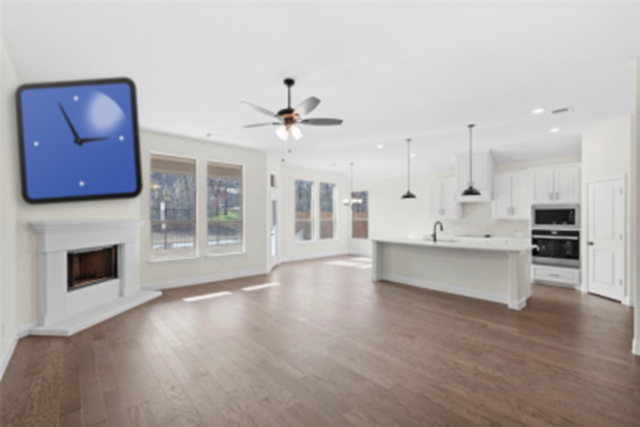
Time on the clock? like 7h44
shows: 2h56
